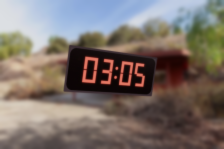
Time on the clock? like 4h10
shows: 3h05
